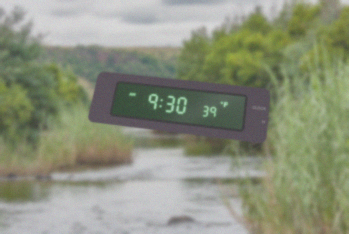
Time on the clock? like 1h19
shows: 9h30
